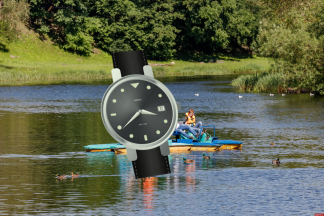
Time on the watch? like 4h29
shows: 3h39
